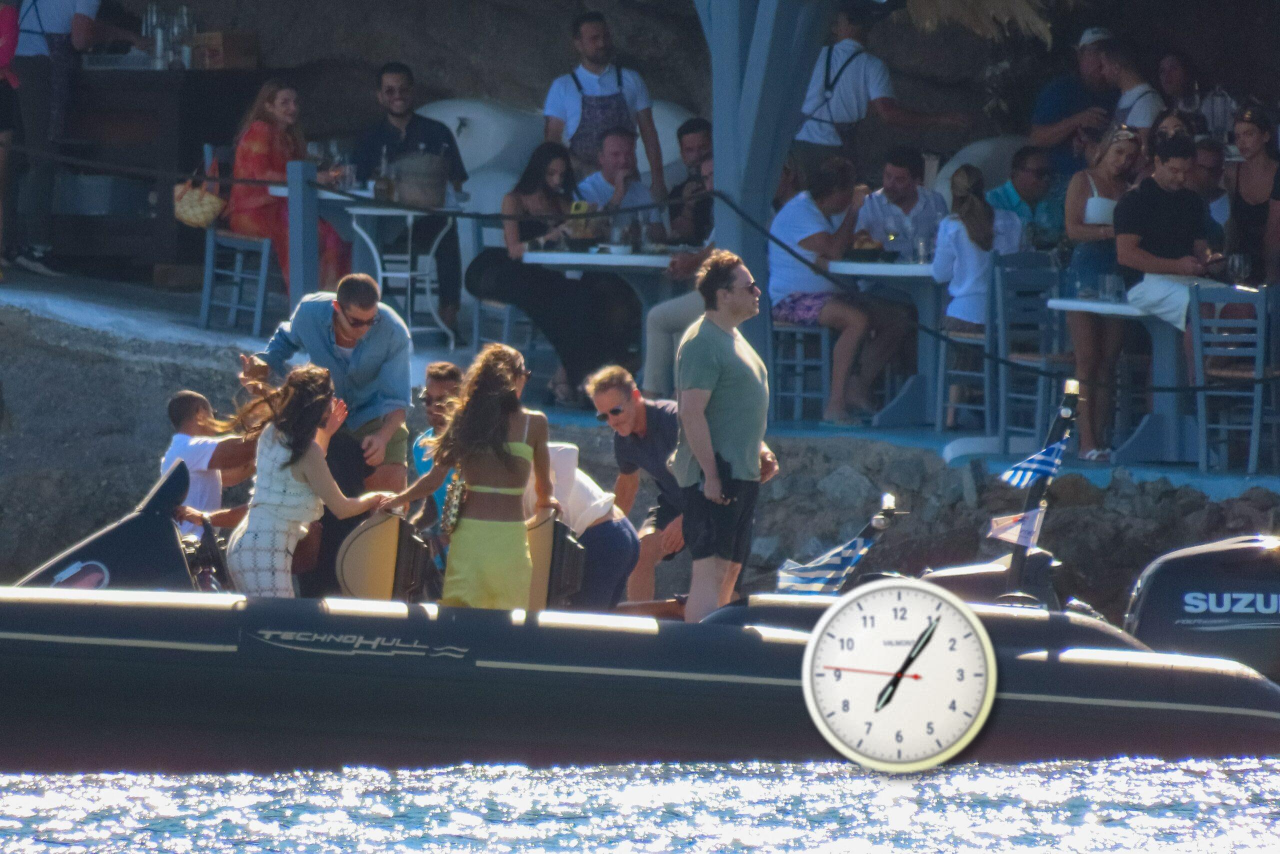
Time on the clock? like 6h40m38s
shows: 7h05m46s
